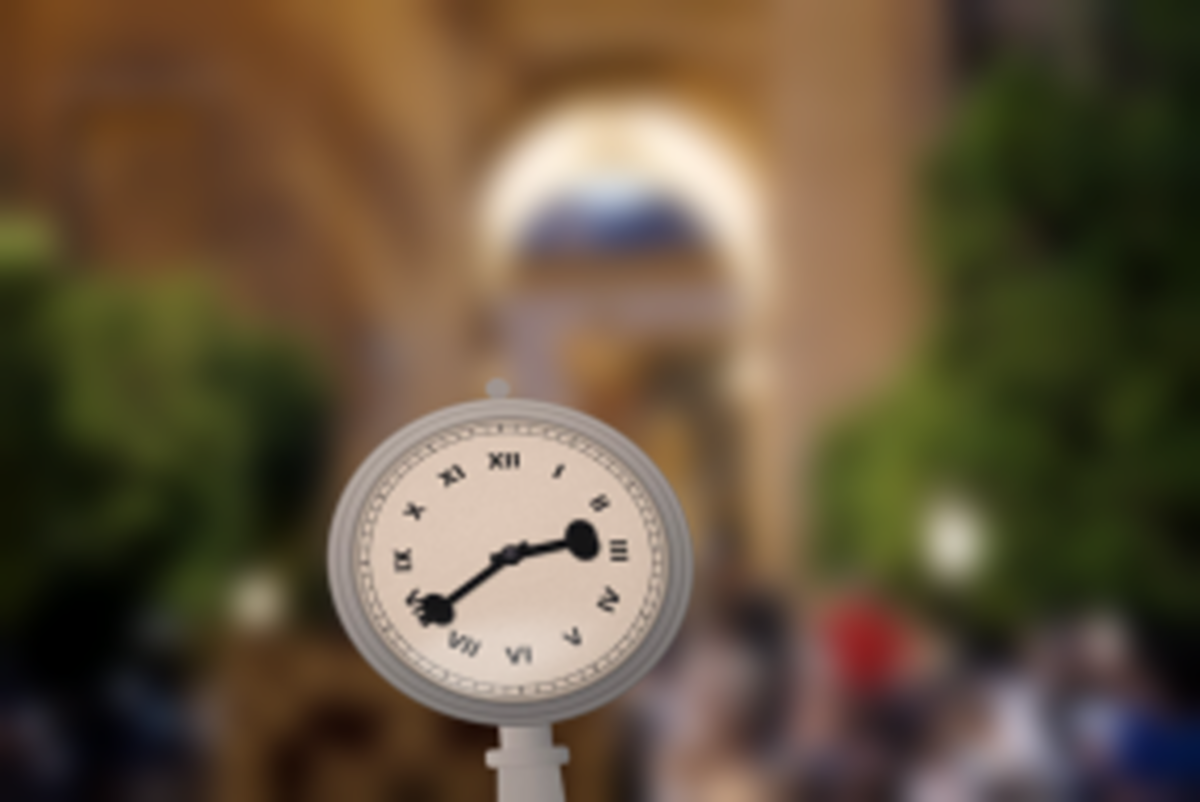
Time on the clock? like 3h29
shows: 2h39
